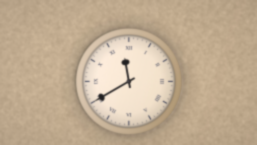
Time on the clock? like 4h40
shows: 11h40
